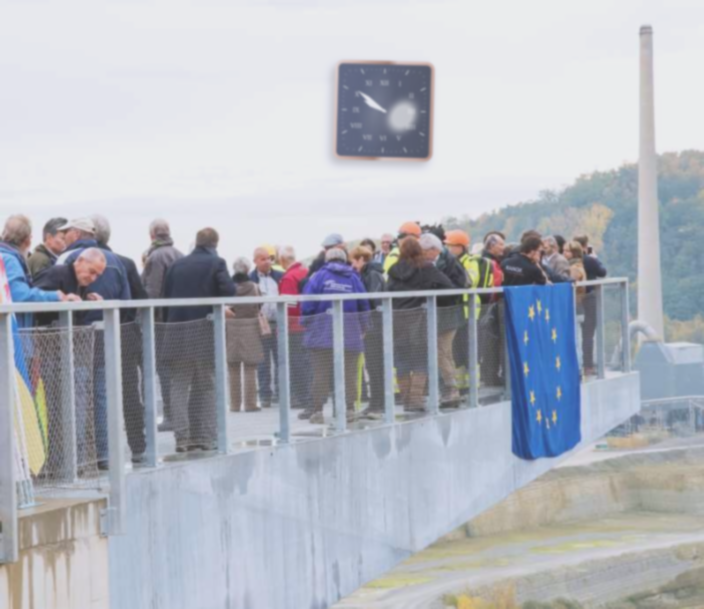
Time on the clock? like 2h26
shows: 9h51
